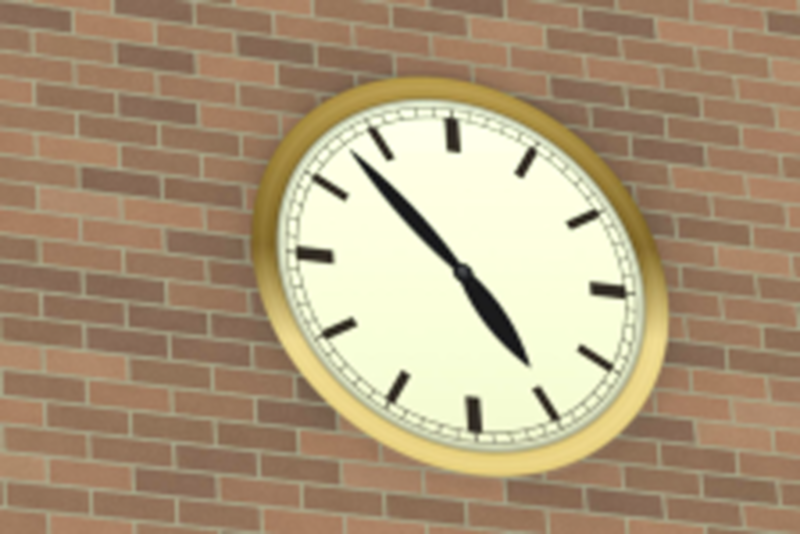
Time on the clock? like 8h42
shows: 4h53
